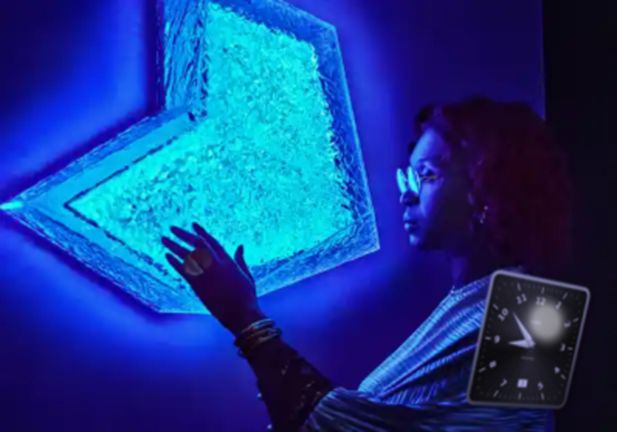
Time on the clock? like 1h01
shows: 8h52
